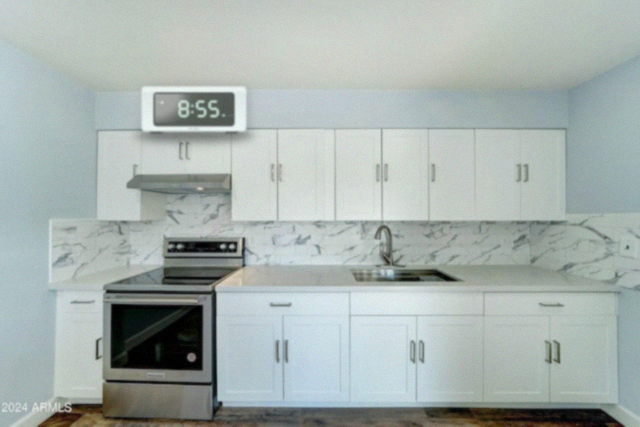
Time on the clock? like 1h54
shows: 8h55
